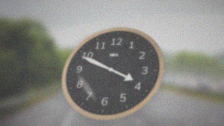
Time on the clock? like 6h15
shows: 3h49
